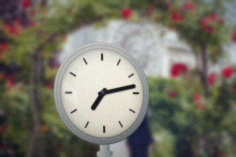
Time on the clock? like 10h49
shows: 7h13
